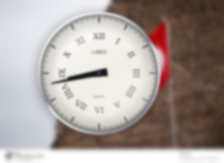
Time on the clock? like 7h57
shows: 8h43
